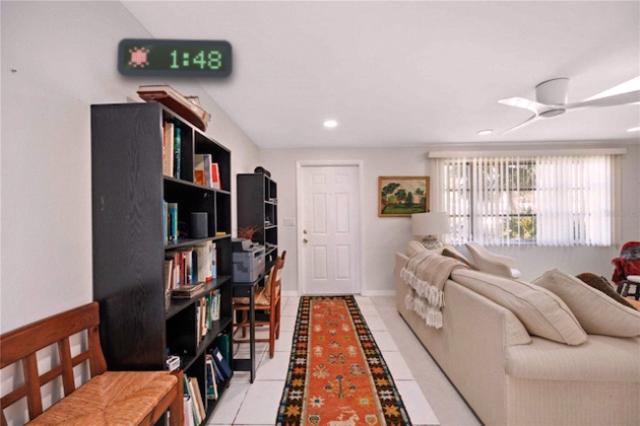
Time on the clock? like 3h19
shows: 1h48
